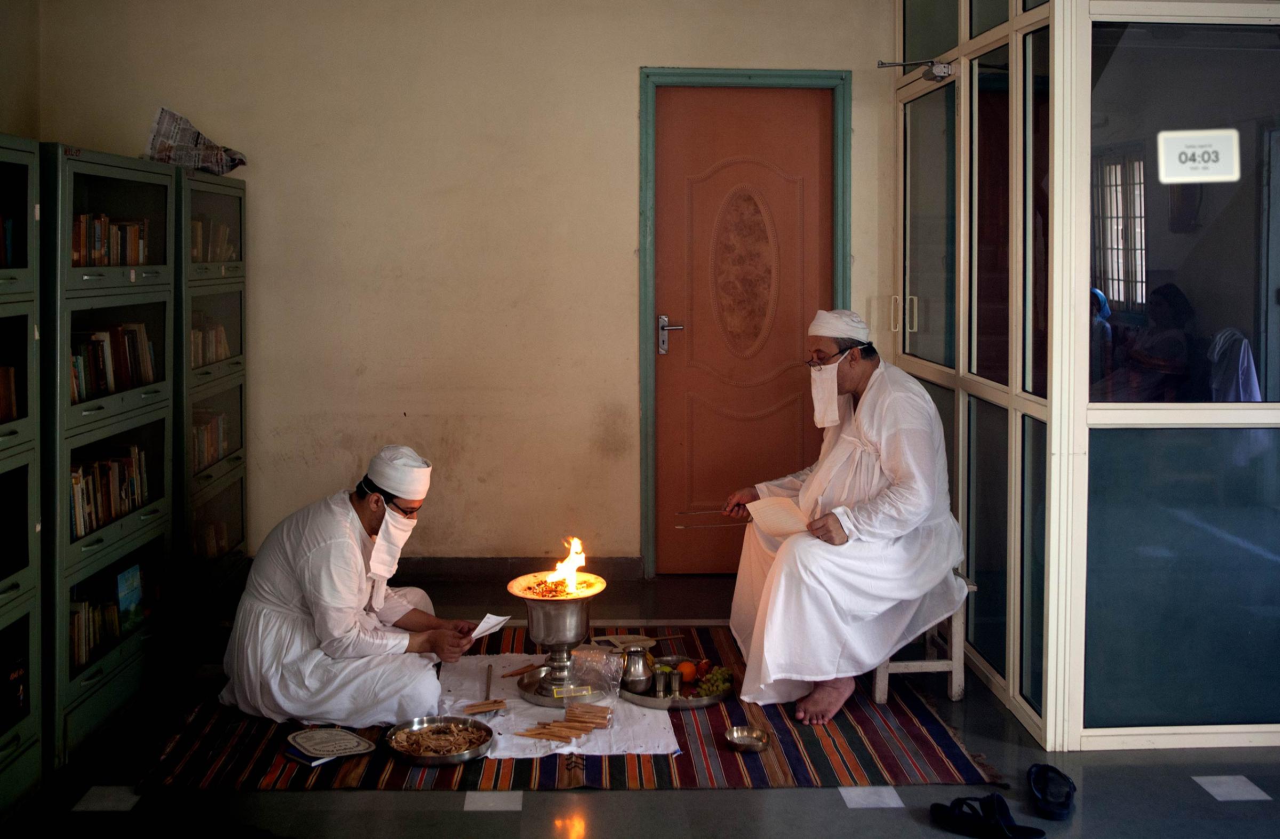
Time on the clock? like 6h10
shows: 4h03
